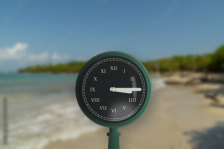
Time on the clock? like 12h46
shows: 3h15
